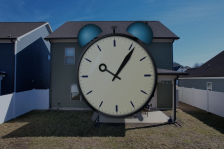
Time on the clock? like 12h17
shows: 10h06
